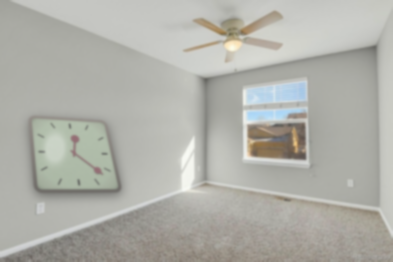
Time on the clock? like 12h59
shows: 12h22
